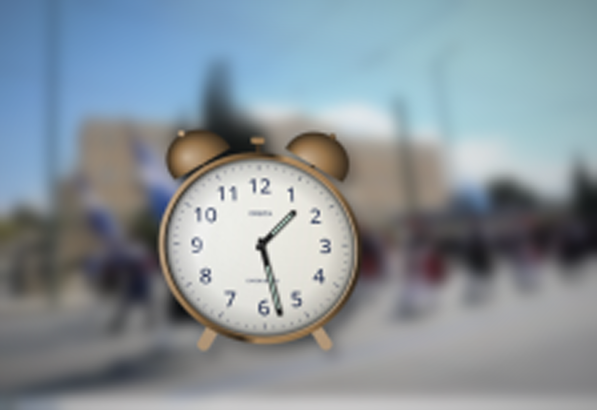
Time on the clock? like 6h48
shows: 1h28
